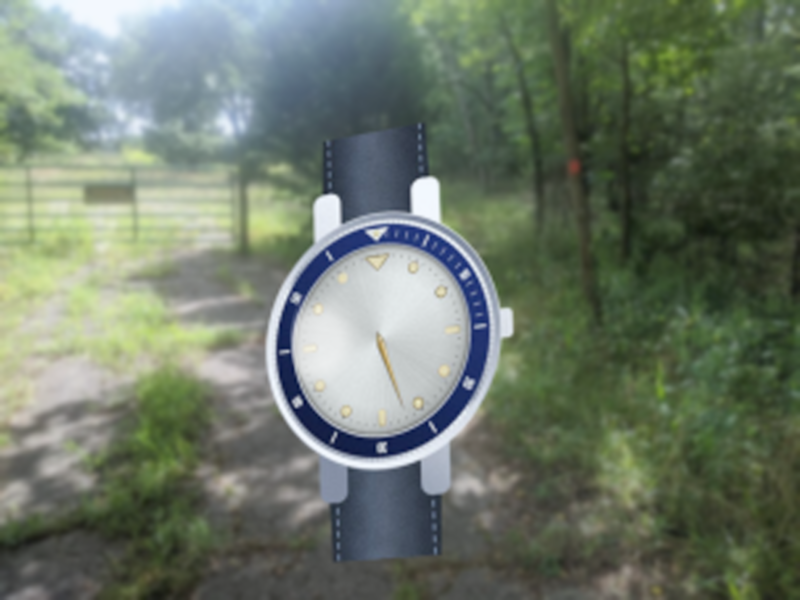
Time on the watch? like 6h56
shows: 5h27
